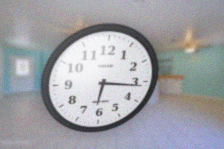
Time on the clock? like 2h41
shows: 6h16
